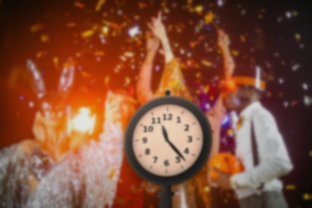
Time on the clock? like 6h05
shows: 11h23
